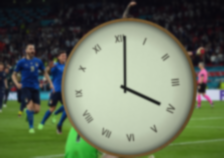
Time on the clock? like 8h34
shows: 4h01
